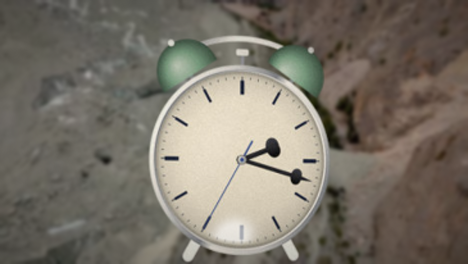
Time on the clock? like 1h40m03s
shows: 2h17m35s
